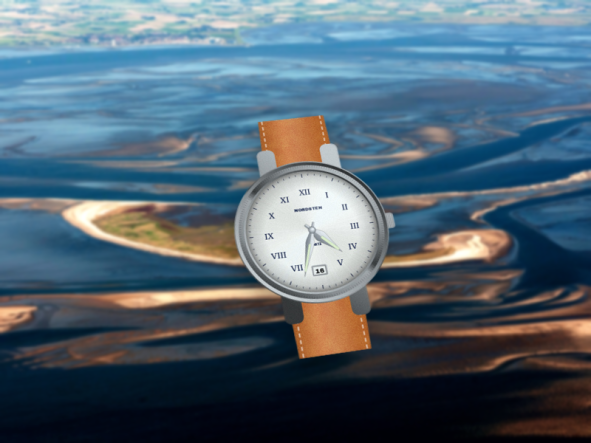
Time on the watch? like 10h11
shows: 4h33
